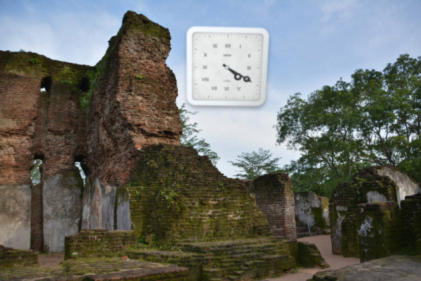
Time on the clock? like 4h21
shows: 4h20
